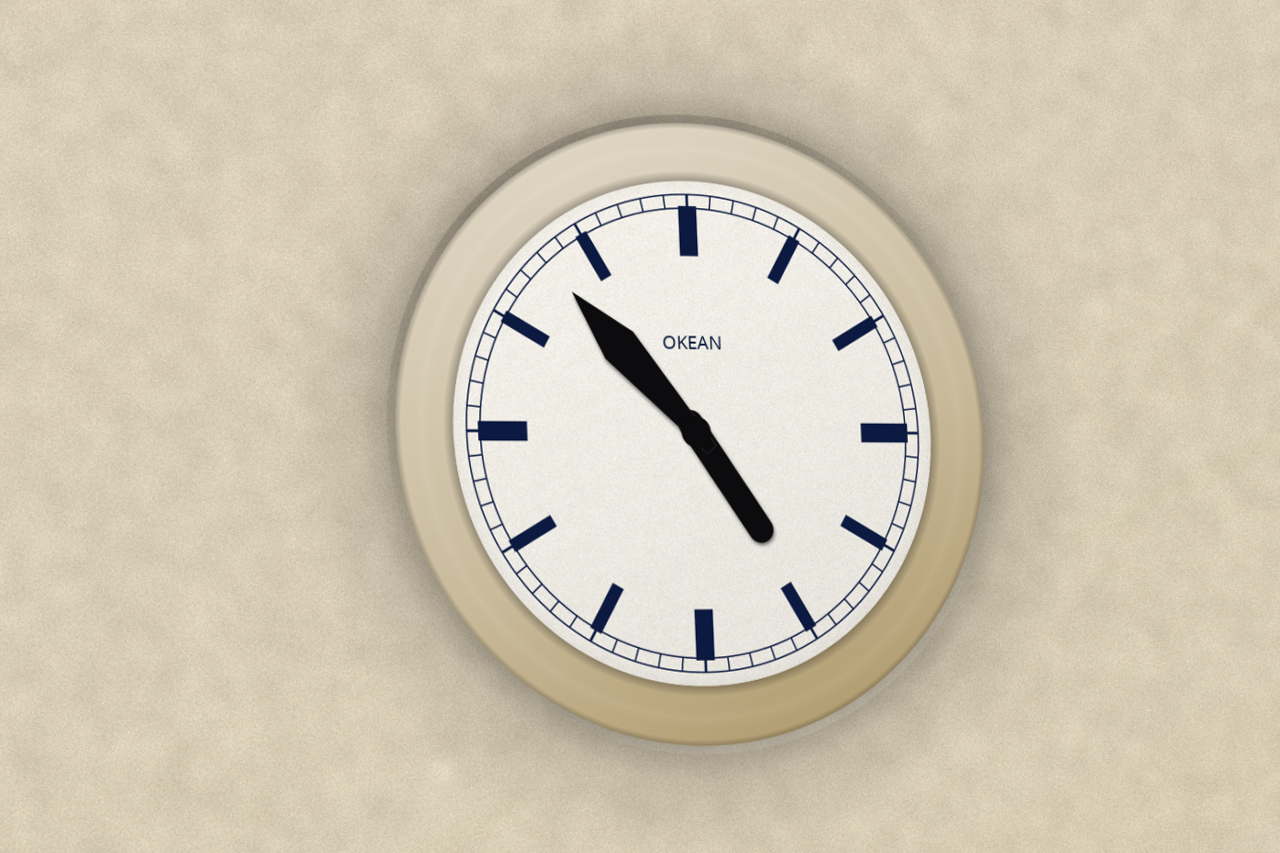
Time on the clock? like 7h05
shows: 4h53
